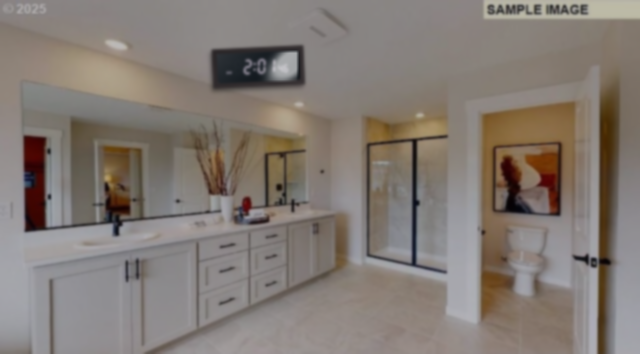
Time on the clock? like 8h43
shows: 2h01
